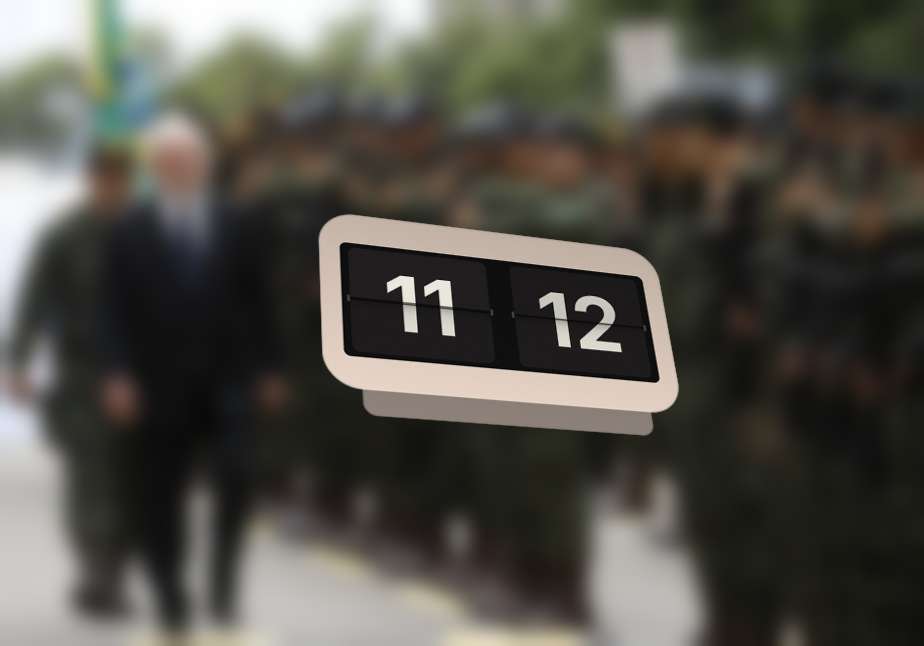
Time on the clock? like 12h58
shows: 11h12
